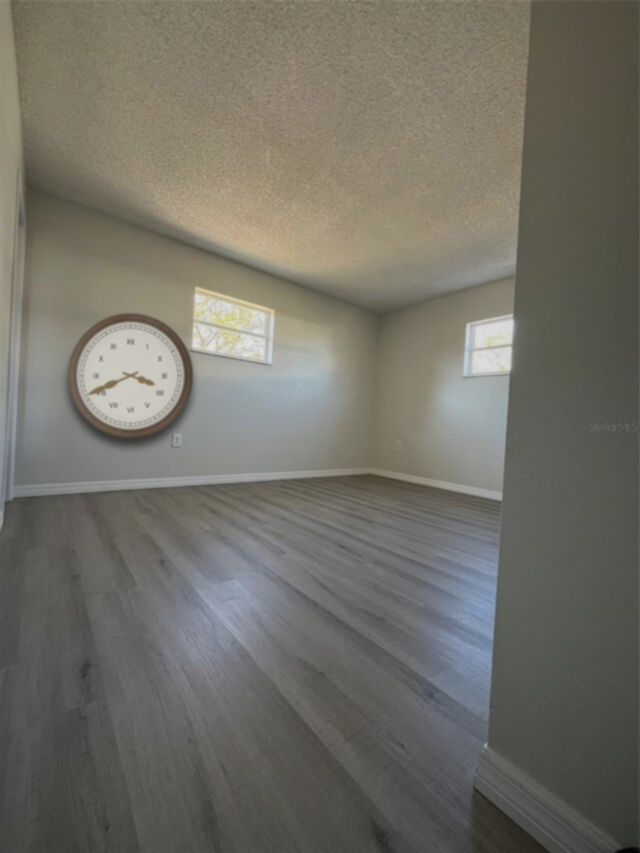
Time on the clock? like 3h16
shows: 3h41
